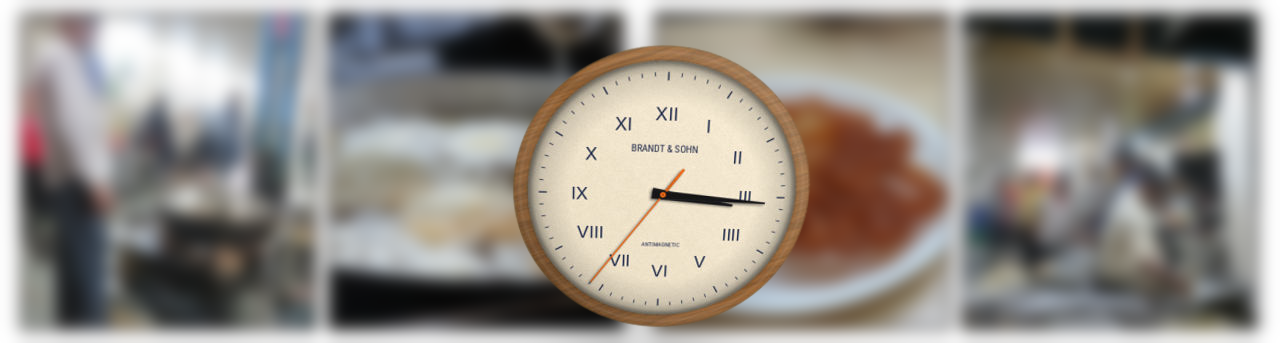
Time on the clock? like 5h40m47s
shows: 3h15m36s
